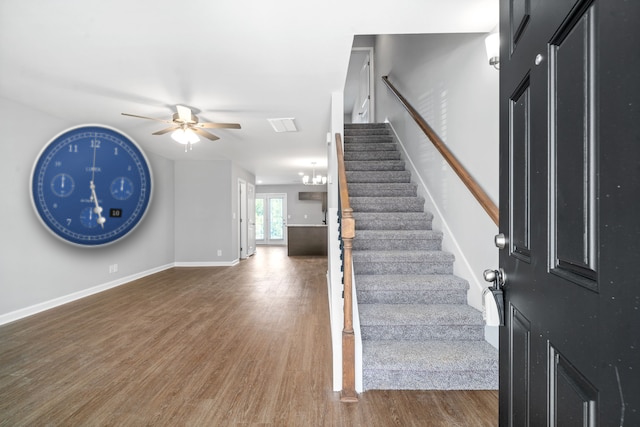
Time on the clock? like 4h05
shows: 5h27
